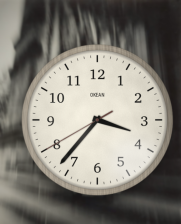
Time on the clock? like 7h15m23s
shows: 3h36m40s
